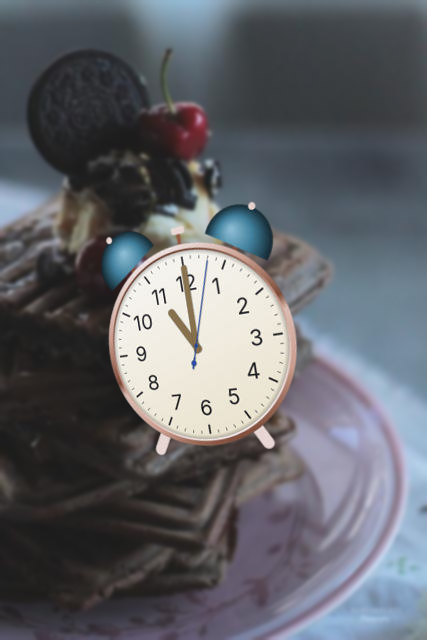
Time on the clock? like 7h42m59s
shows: 11h00m03s
